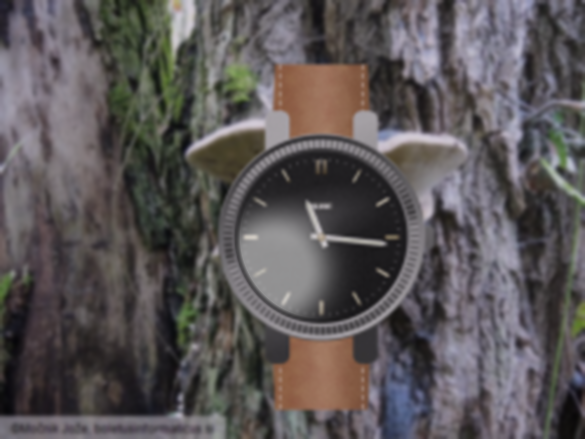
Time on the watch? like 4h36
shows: 11h16
